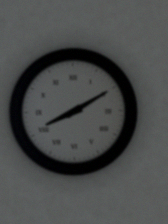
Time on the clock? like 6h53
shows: 8h10
